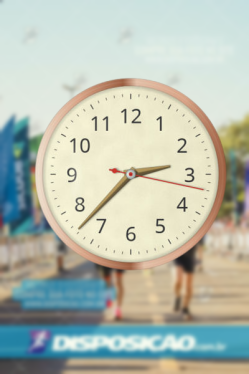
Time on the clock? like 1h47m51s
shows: 2h37m17s
